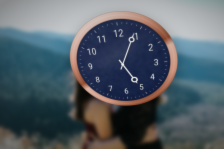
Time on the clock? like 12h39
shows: 5h04
